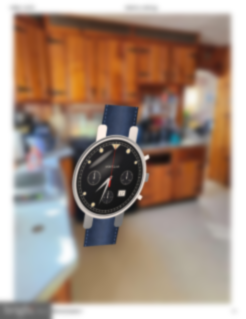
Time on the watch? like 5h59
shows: 7h33
